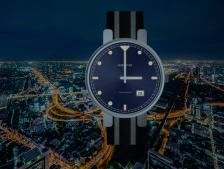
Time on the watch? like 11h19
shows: 3h00
